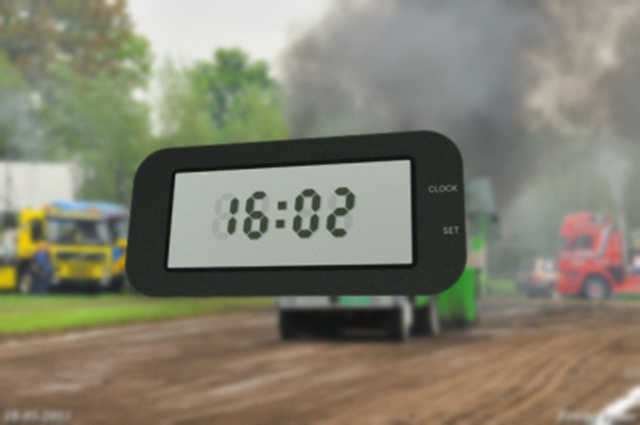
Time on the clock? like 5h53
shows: 16h02
